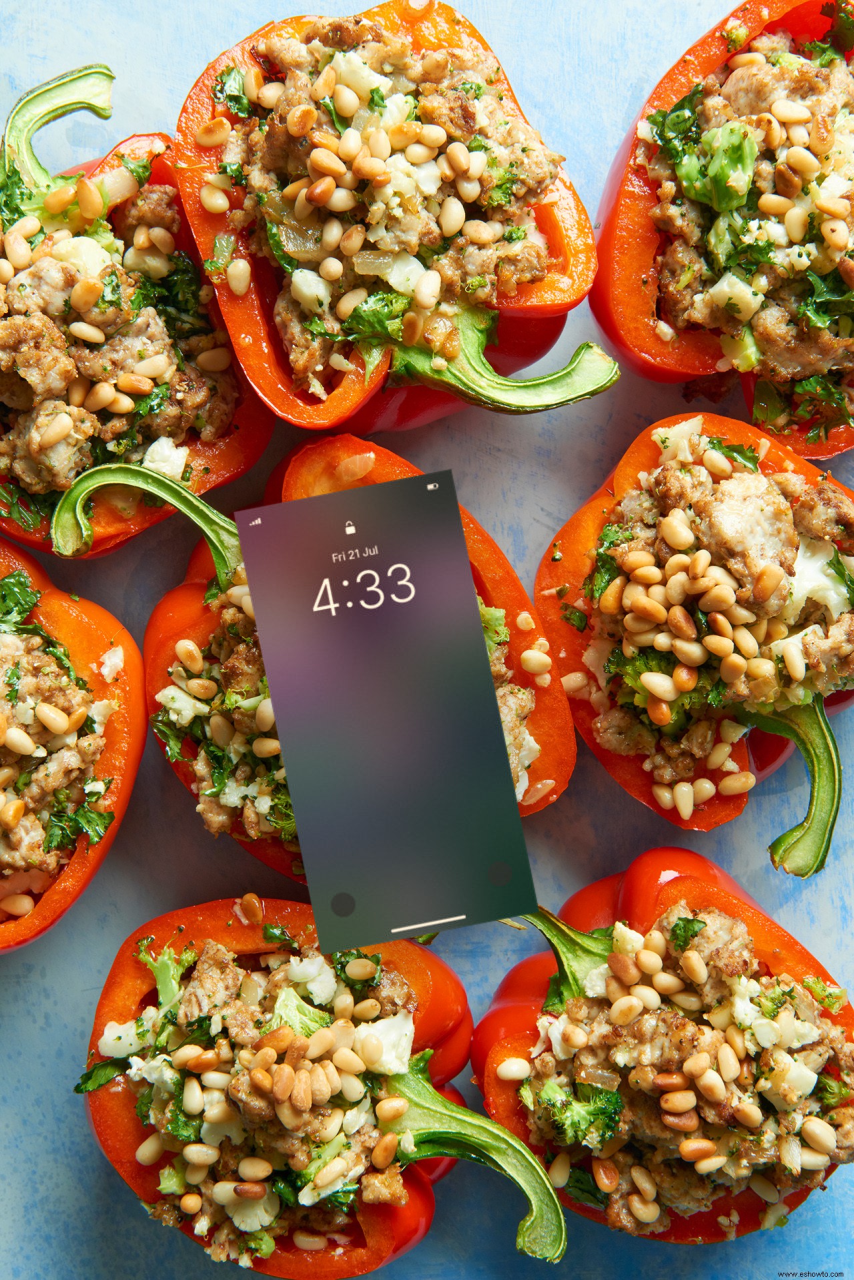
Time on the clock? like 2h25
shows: 4h33
